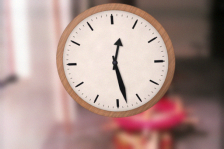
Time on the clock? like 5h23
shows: 12h28
